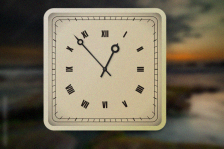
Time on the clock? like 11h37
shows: 12h53
